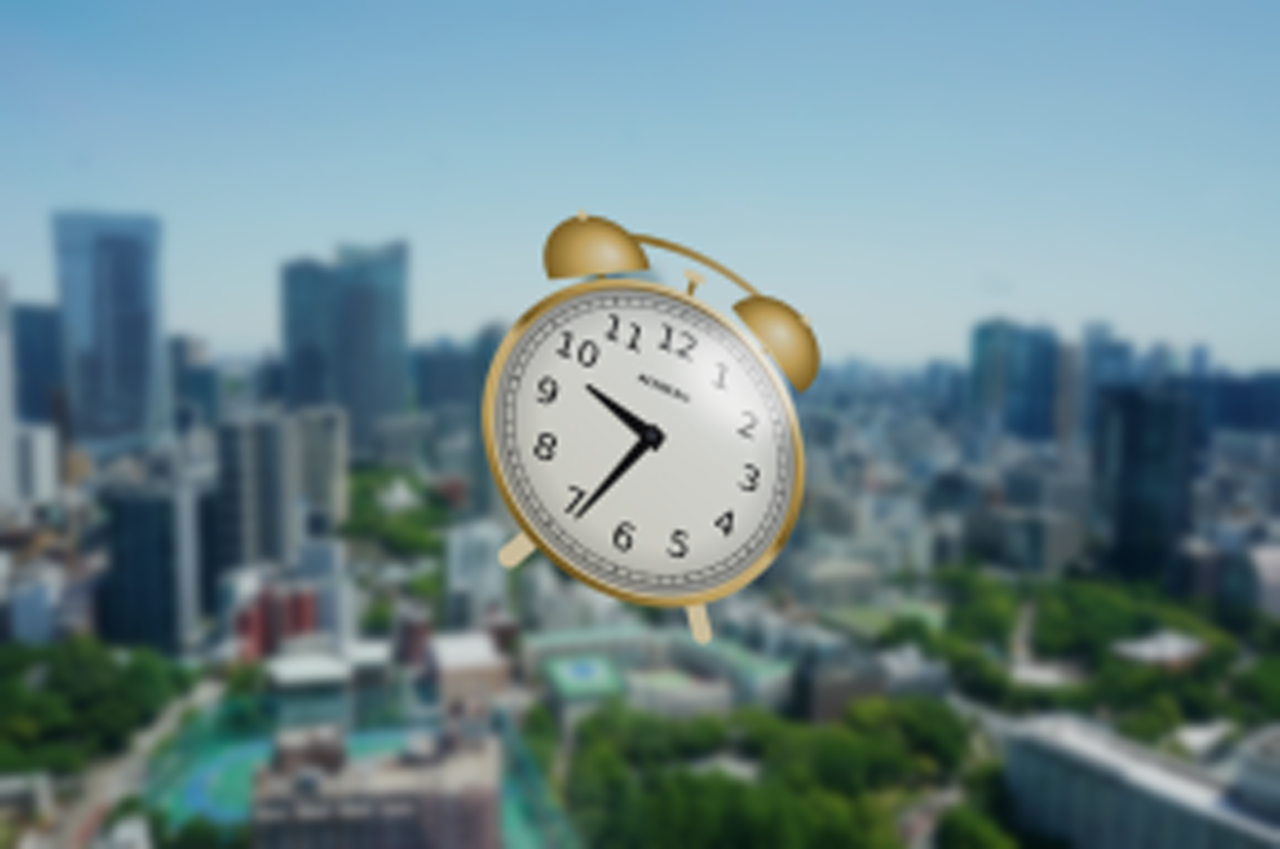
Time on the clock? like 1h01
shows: 9h34
